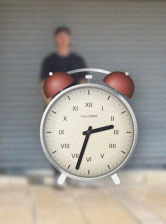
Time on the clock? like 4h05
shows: 2h33
